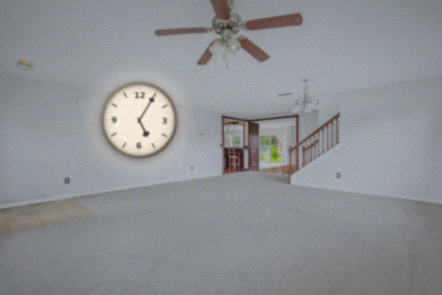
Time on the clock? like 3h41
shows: 5h05
